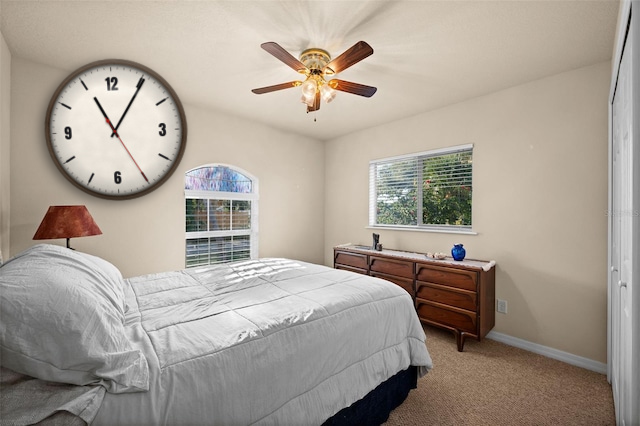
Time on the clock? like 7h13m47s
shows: 11h05m25s
